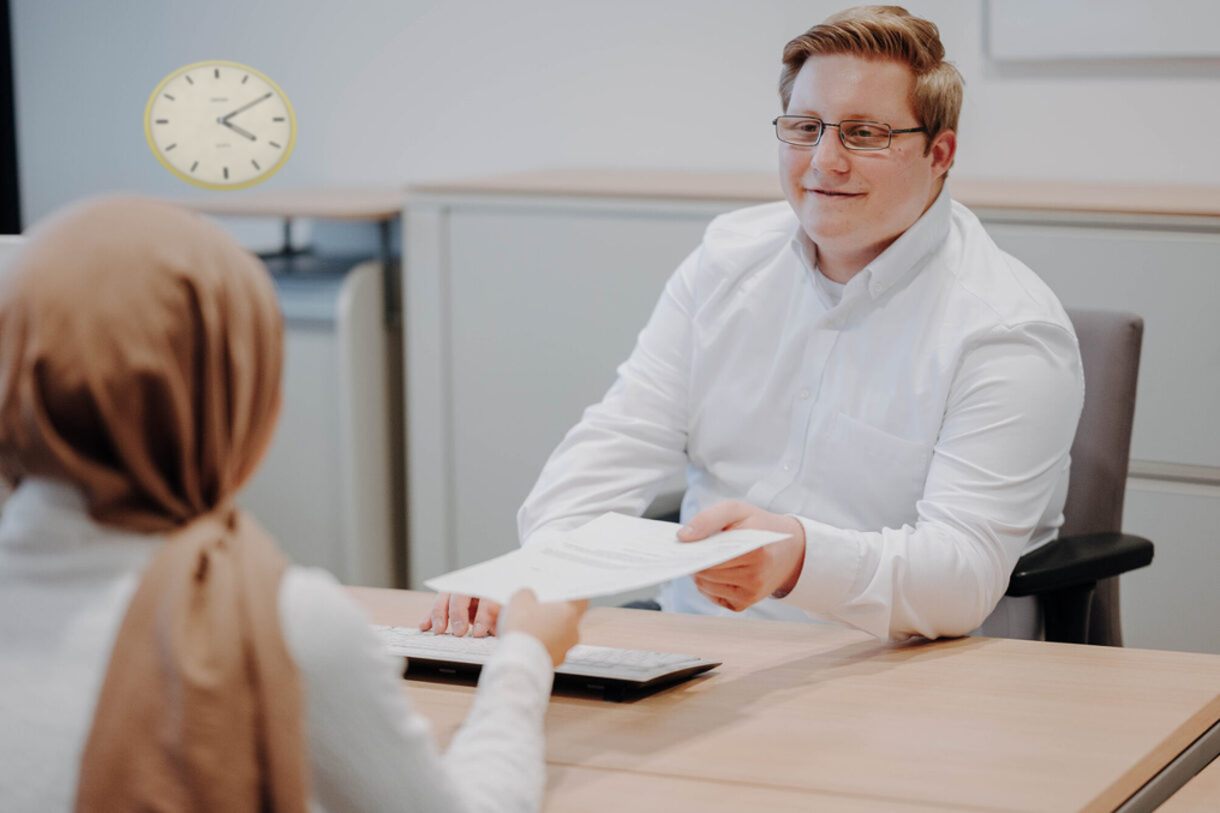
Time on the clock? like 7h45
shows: 4h10
